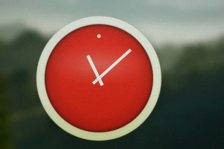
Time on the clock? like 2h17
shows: 11h08
